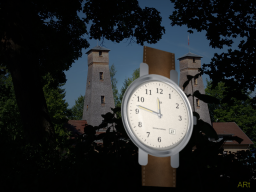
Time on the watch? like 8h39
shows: 11h47
